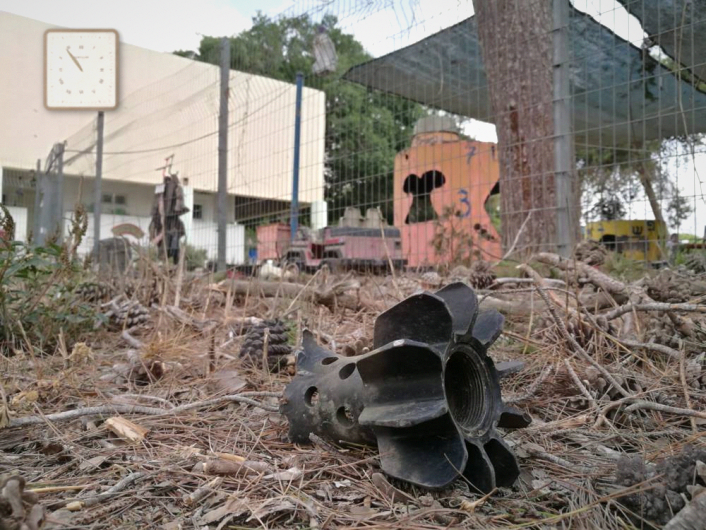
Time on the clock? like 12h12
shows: 10h54
